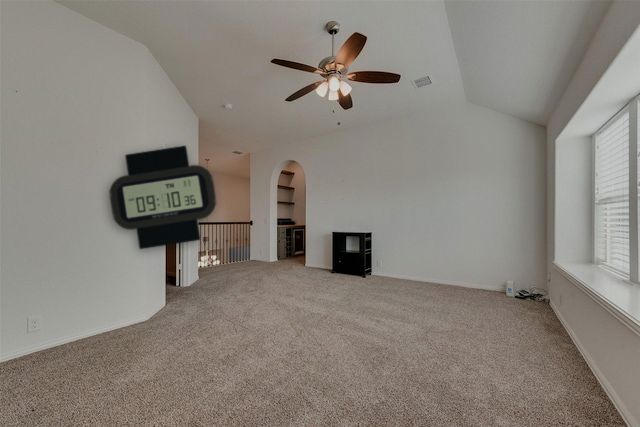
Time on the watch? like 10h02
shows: 9h10
